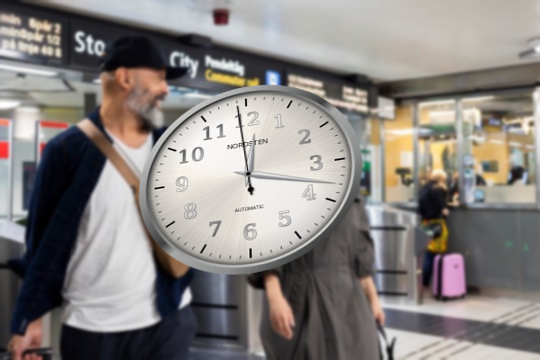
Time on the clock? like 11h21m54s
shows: 12h17m59s
